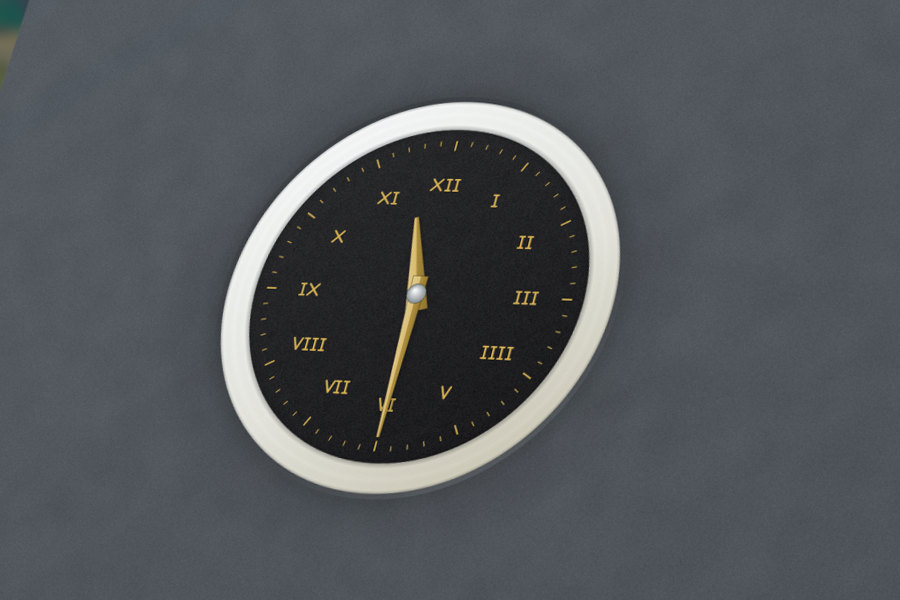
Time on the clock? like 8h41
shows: 11h30
